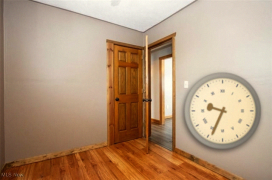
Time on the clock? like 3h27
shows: 9h34
